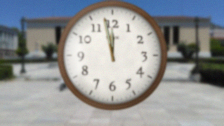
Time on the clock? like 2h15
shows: 11h58
